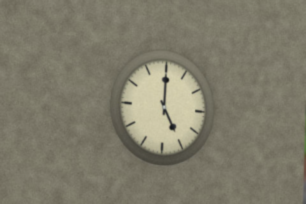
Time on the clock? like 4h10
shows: 5h00
